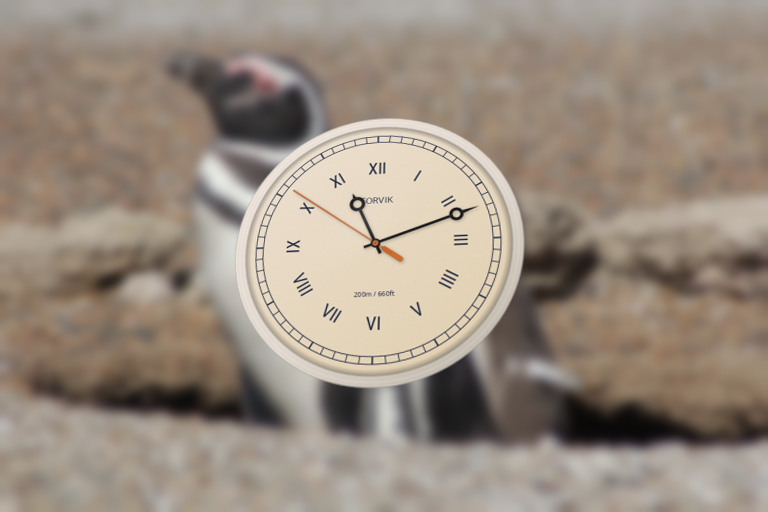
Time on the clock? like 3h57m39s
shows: 11h11m51s
